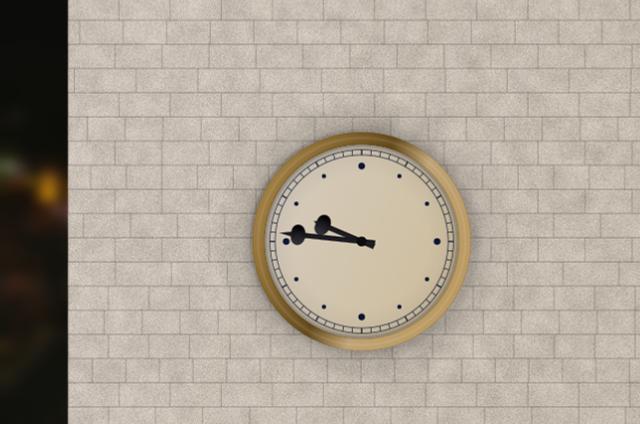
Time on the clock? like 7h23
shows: 9h46
